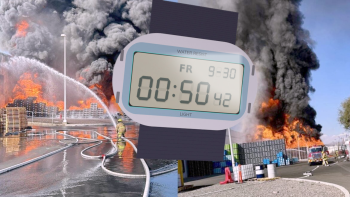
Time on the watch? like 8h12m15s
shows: 0h50m42s
